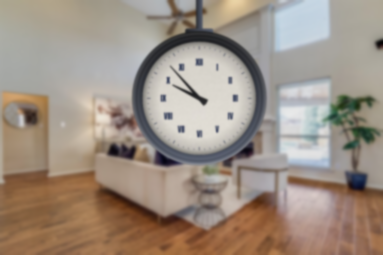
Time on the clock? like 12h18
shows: 9h53
